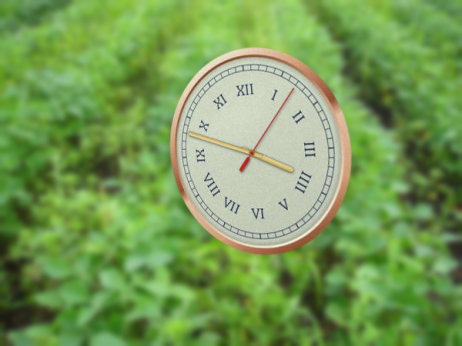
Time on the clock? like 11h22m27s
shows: 3h48m07s
